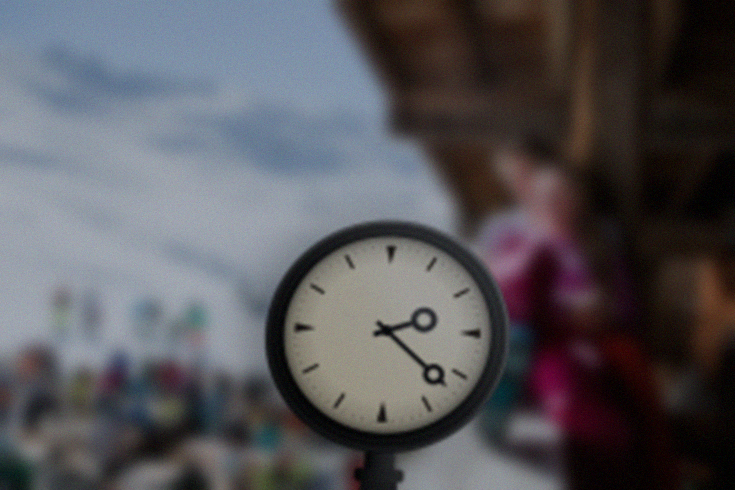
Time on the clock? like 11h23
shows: 2h22
